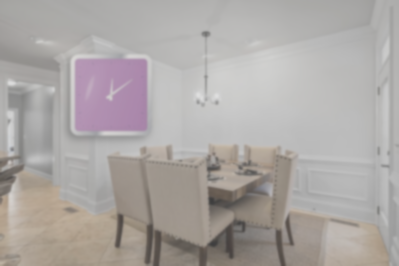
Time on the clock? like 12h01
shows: 12h09
